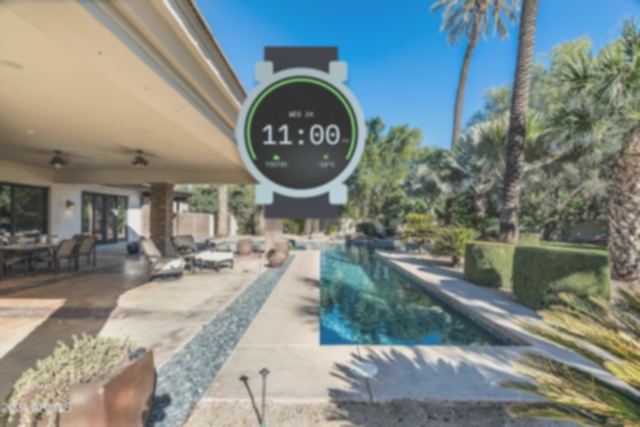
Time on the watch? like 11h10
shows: 11h00
